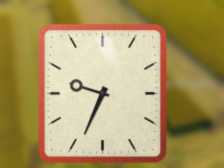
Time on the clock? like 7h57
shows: 9h34
